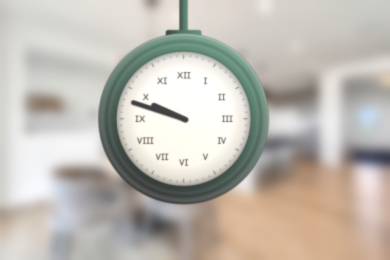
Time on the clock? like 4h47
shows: 9h48
